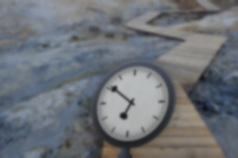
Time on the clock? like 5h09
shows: 6h51
